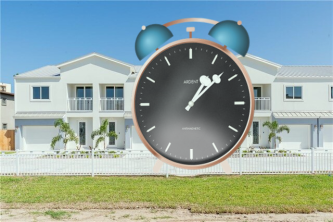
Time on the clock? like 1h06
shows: 1h08
